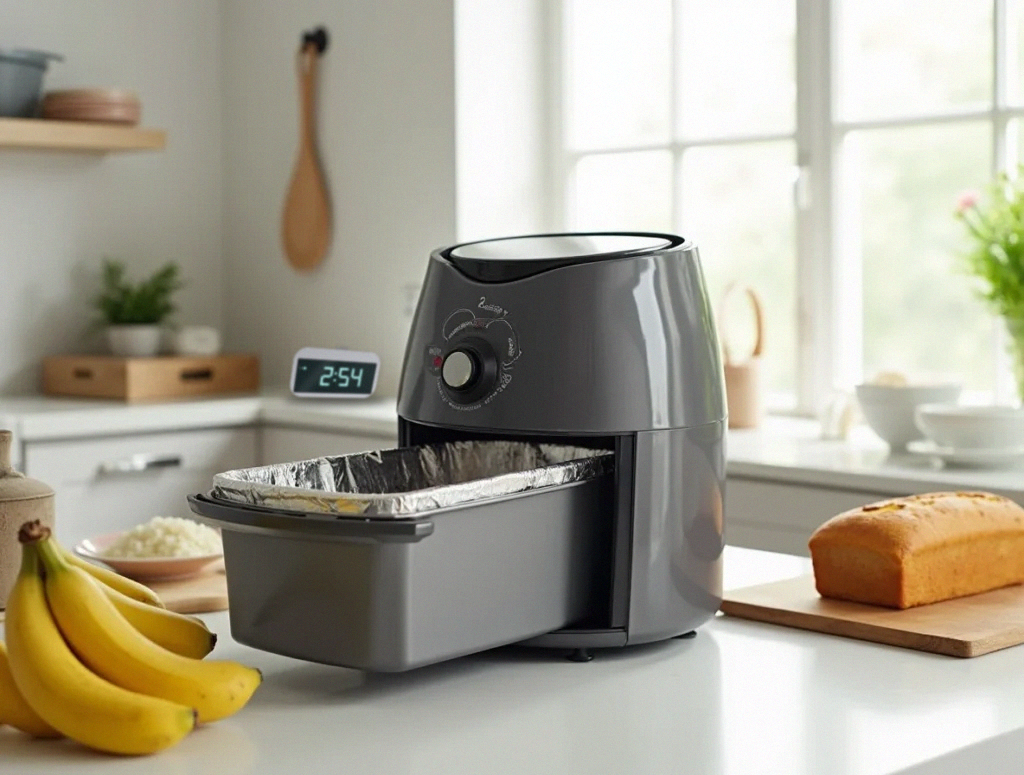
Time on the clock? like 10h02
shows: 2h54
